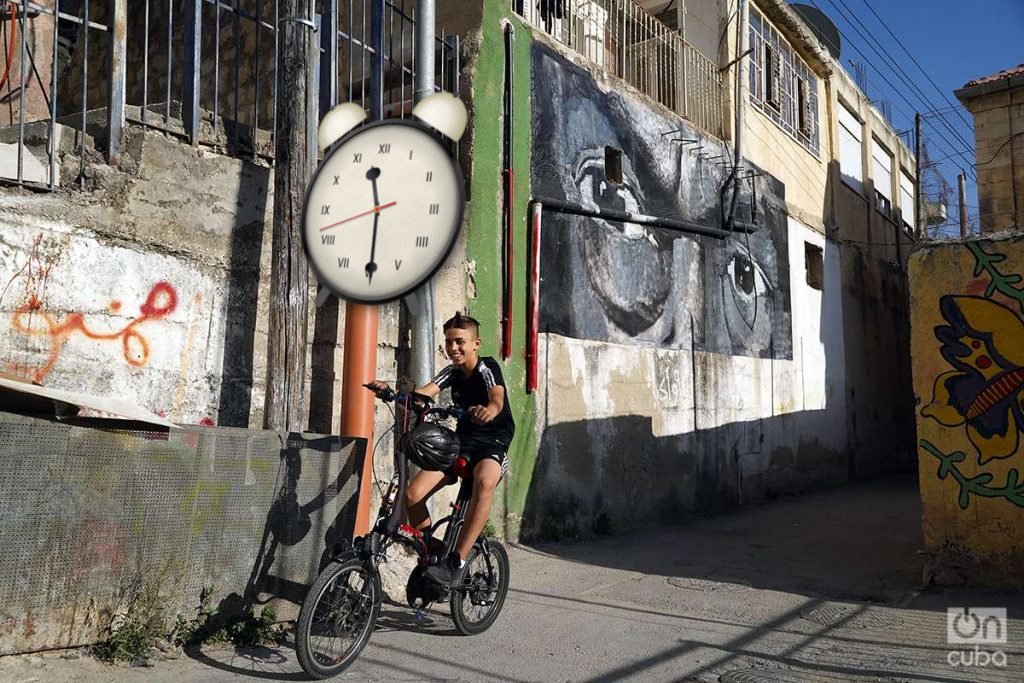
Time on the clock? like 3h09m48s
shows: 11h29m42s
